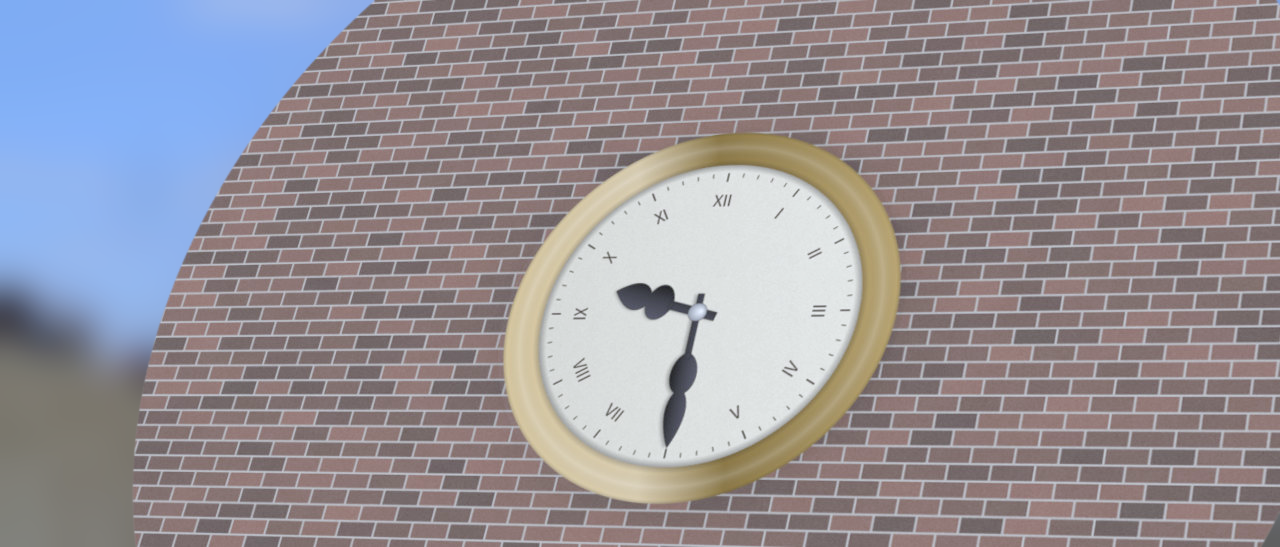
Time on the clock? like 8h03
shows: 9h30
